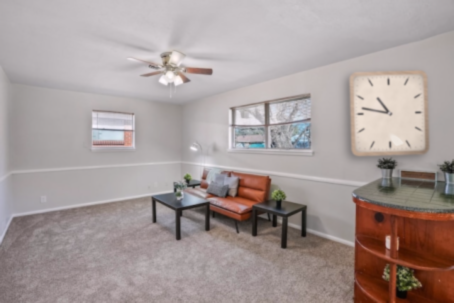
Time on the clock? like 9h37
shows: 10h47
